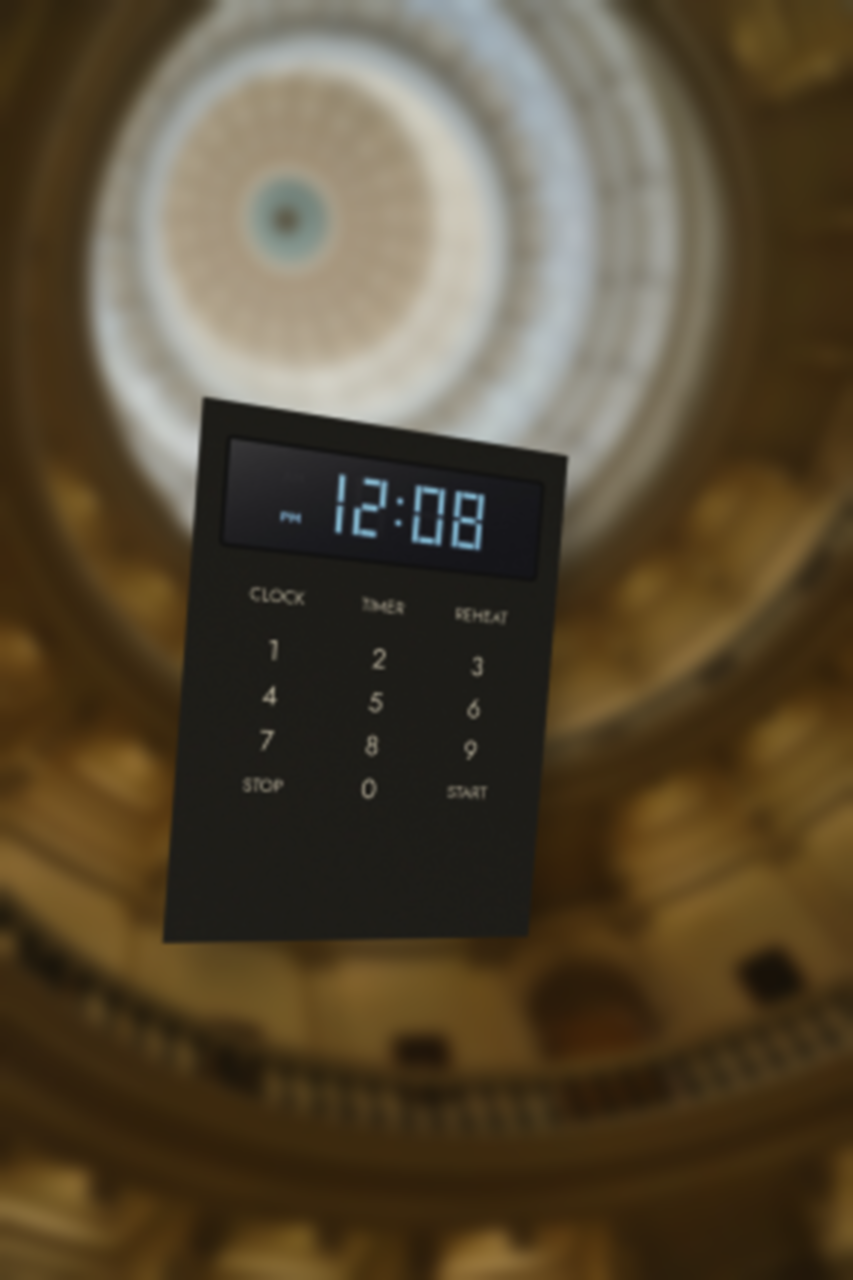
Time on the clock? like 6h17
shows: 12h08
